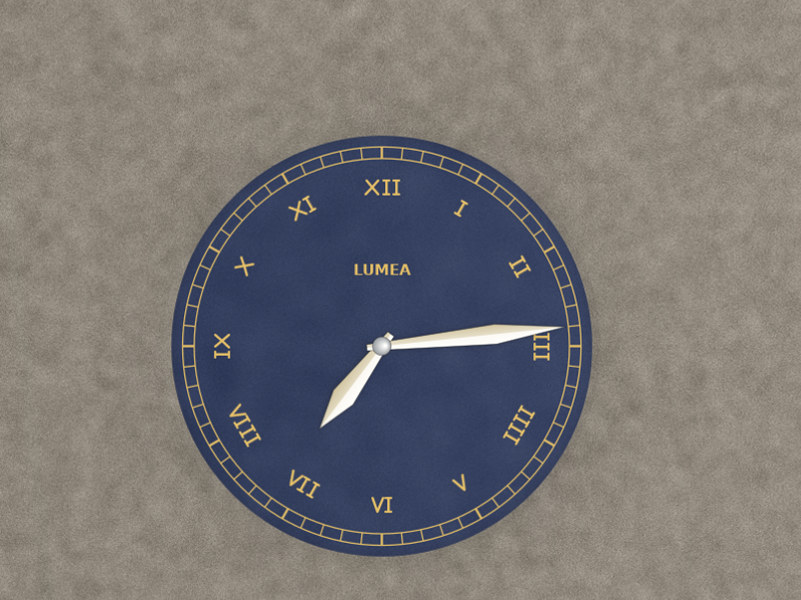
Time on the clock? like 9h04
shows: 7h14
